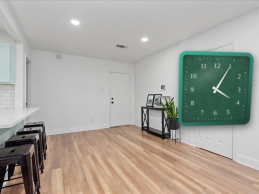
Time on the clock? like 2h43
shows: 4h05
